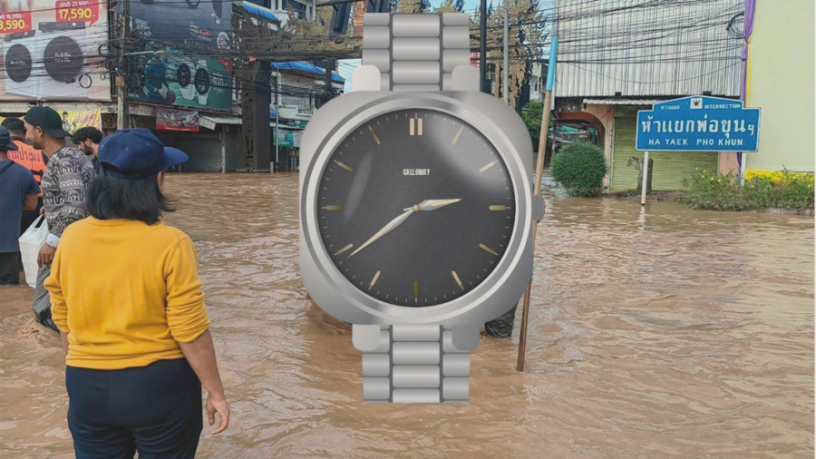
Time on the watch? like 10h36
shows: 2h39
